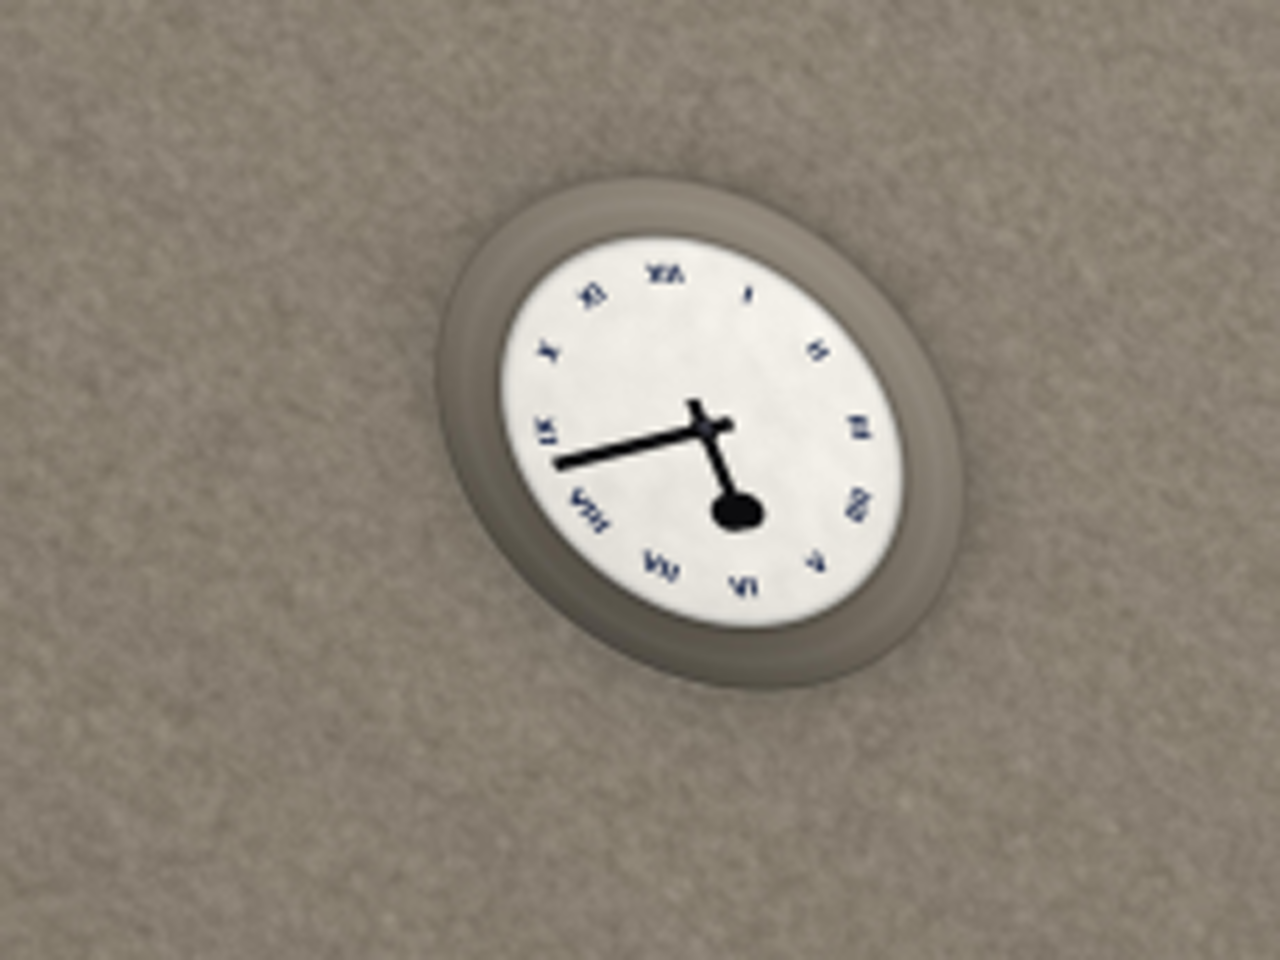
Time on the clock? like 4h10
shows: 5h43
